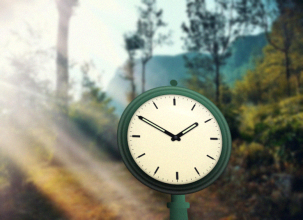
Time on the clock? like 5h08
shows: 1h50
